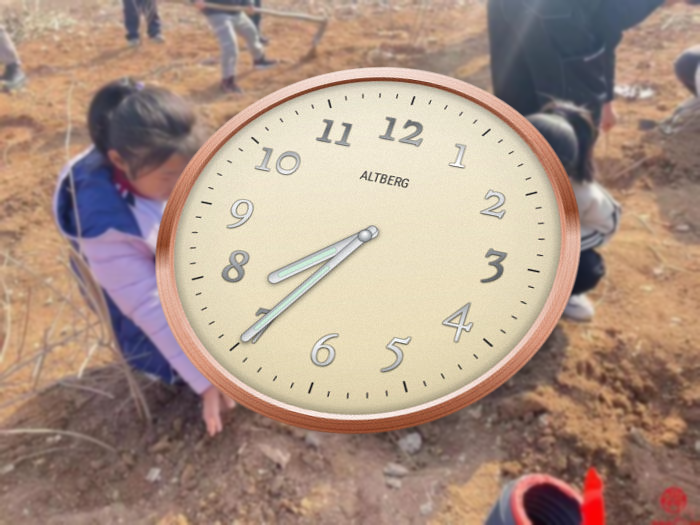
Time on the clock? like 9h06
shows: 7h35
